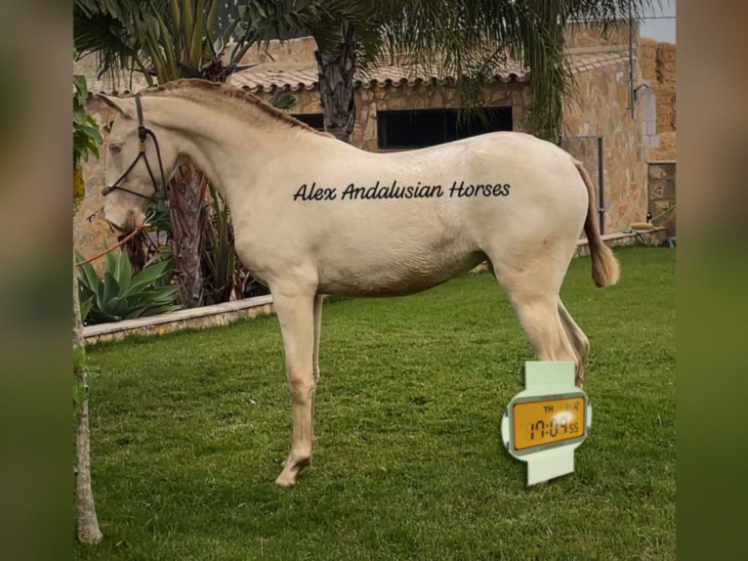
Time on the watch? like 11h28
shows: 17h09
